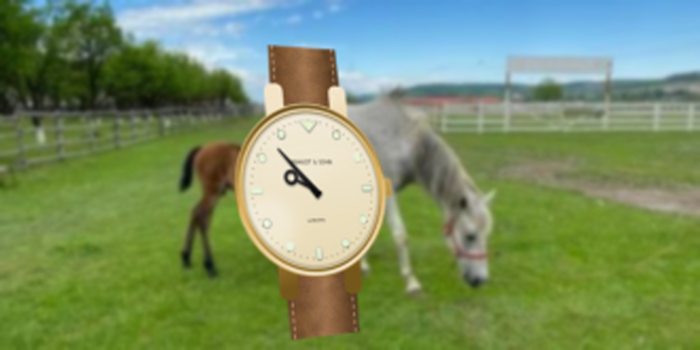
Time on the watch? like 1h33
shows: 9h53
